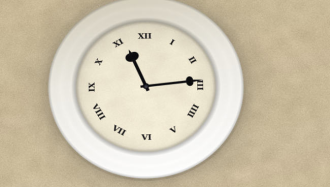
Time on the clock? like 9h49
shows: 11h14
